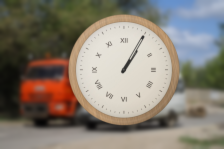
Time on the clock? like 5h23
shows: 1h05
